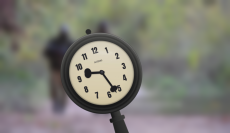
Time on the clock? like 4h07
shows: 9h27
